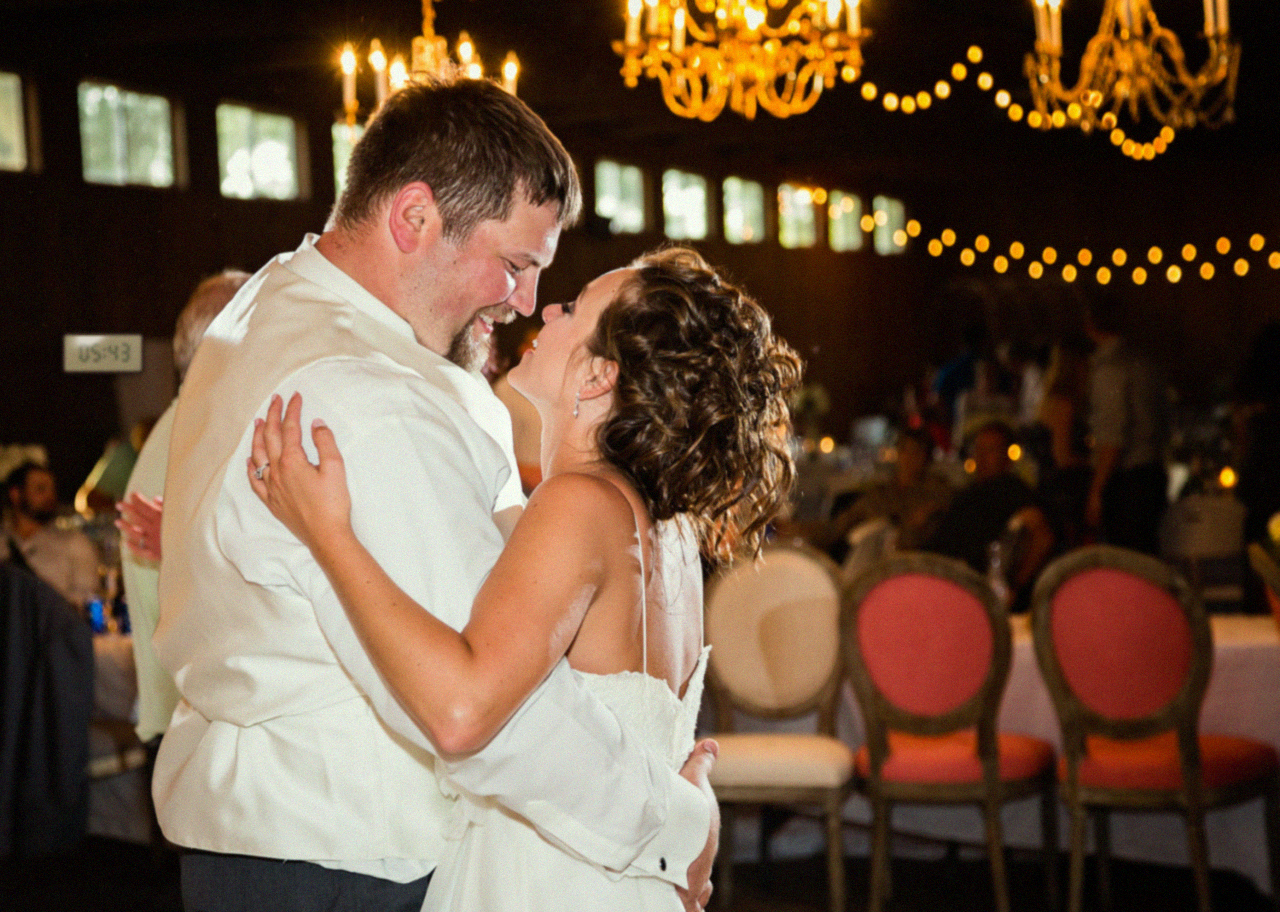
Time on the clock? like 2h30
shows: 5h43
